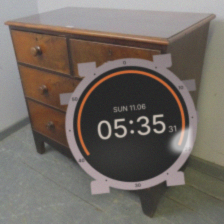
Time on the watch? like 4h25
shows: 5h35
